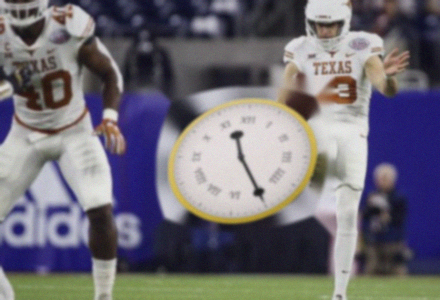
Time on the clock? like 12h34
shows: 11h25
